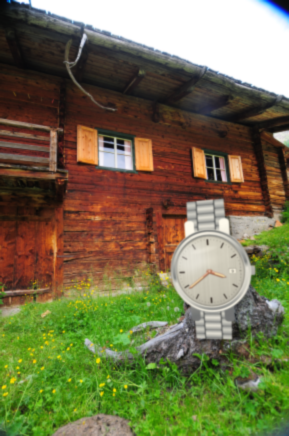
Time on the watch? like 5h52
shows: 3h39
